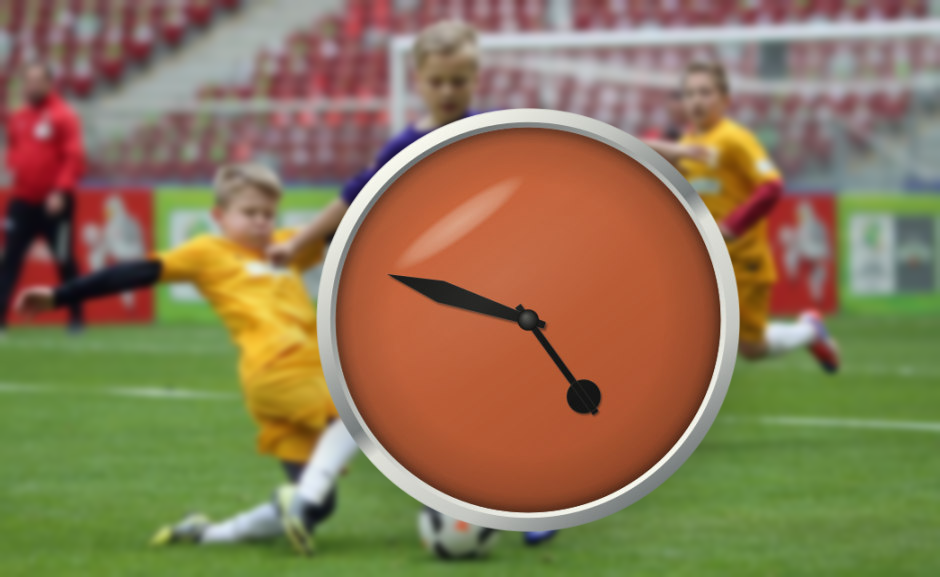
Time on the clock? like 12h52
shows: 4h48
